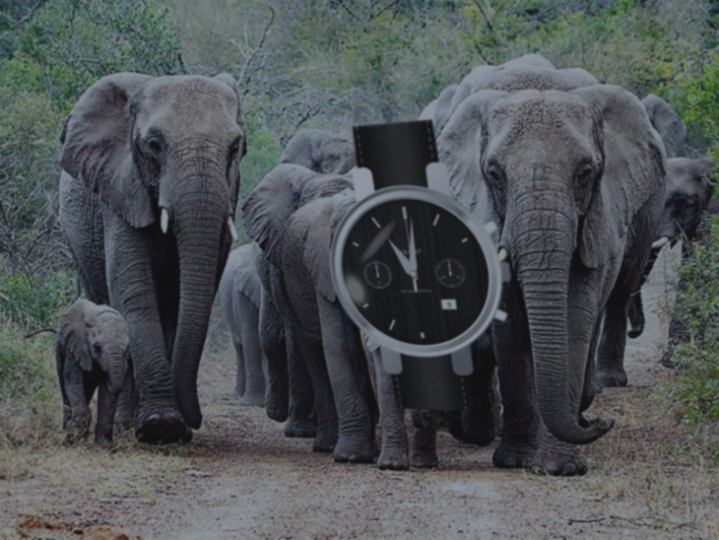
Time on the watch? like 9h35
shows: 11h01
